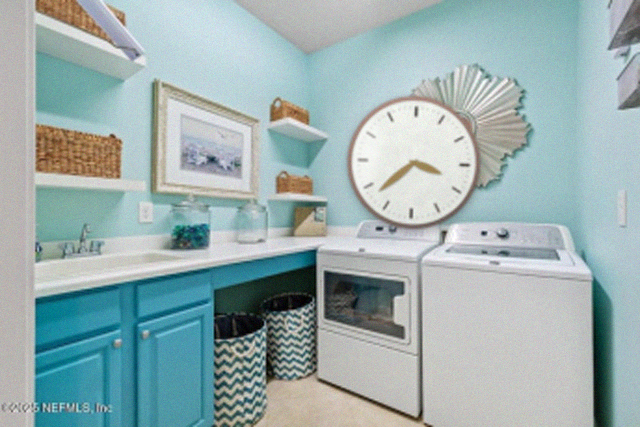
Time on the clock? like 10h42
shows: 3h38
